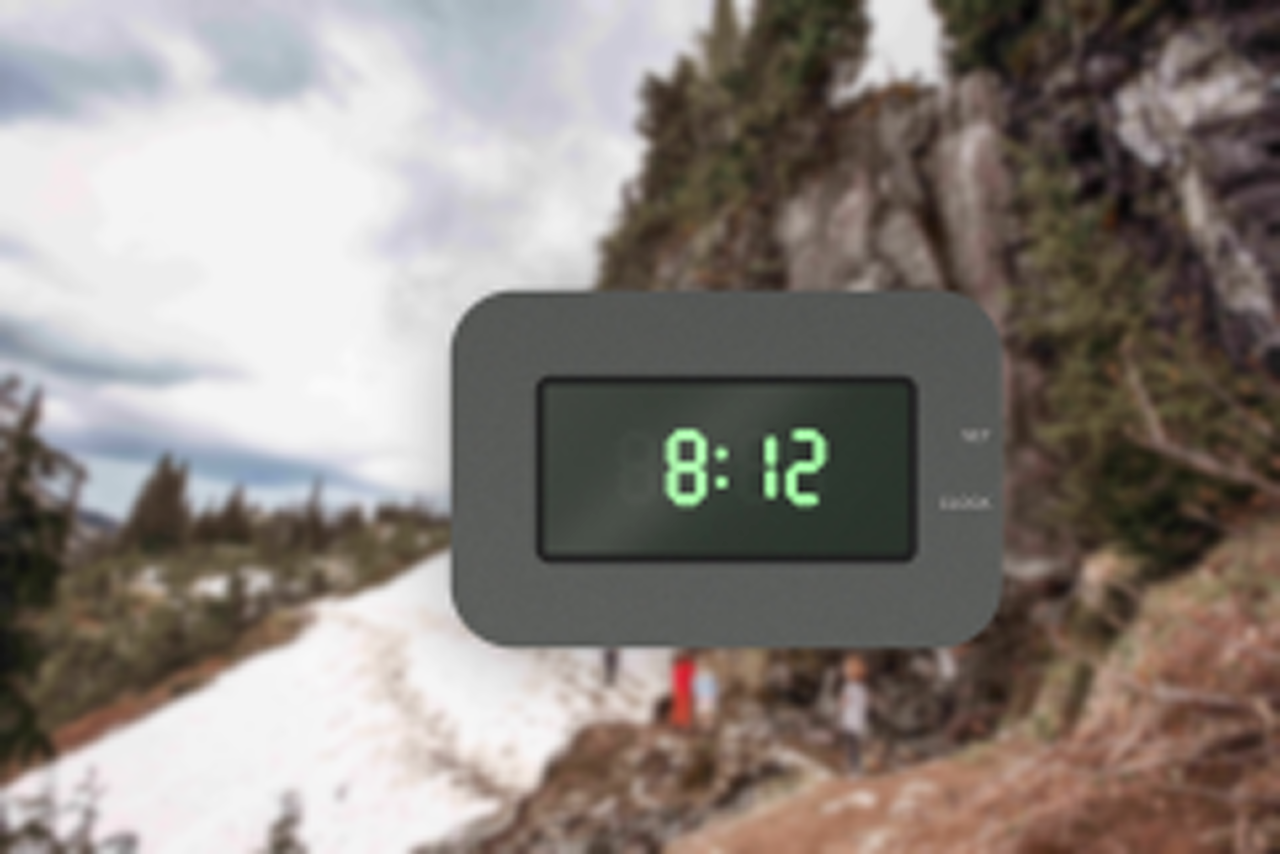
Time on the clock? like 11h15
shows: 8h12
